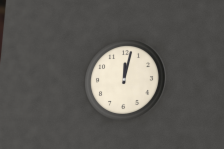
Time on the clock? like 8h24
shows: 12h02
